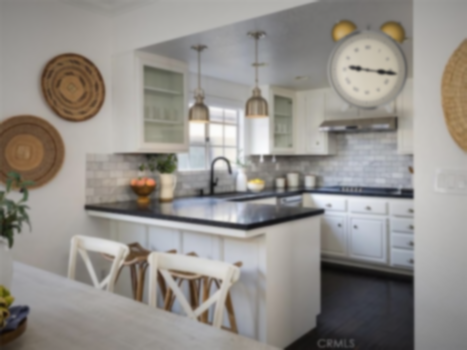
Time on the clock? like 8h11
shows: 9h16
